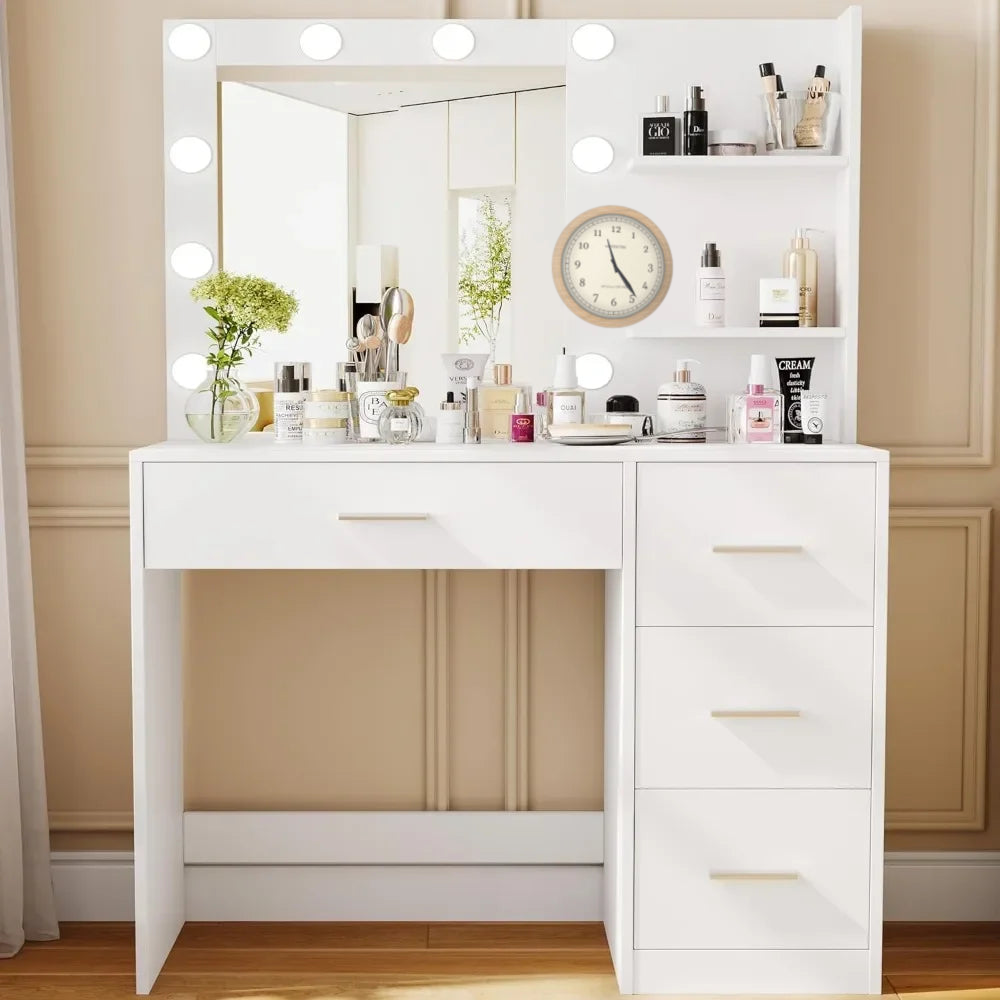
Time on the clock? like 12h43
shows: 11h24
